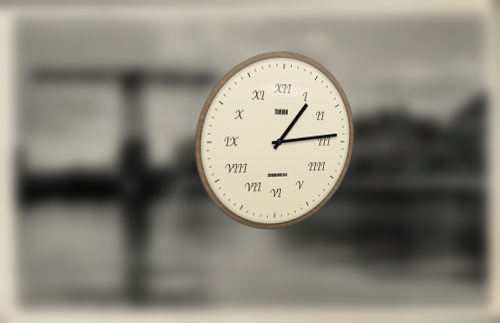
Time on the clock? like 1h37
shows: 1h14
